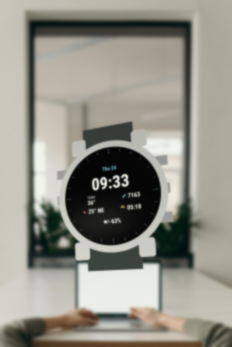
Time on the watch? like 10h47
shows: 9h33
